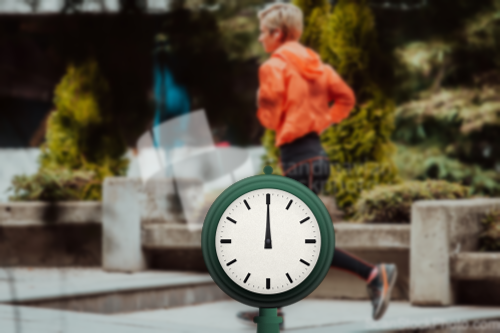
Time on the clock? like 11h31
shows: 12h00
